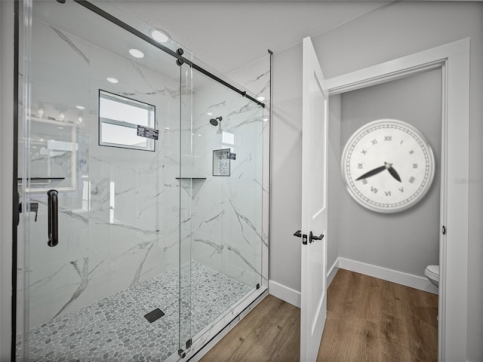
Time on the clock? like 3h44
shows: 4h41
